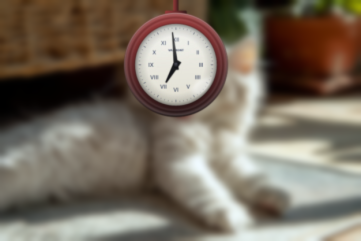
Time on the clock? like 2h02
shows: 6h59
